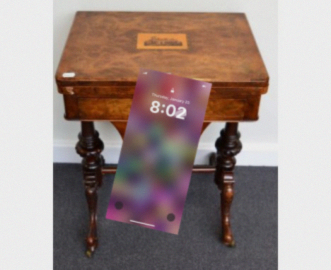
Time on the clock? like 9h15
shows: 8h02
